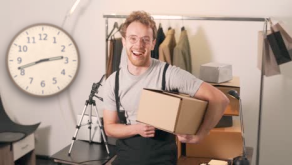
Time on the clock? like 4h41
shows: 2h42
